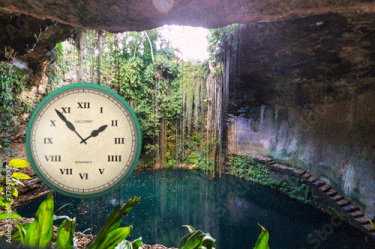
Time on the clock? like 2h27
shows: 1h53
